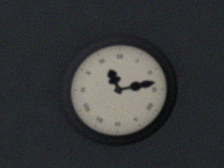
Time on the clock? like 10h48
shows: 11h13
